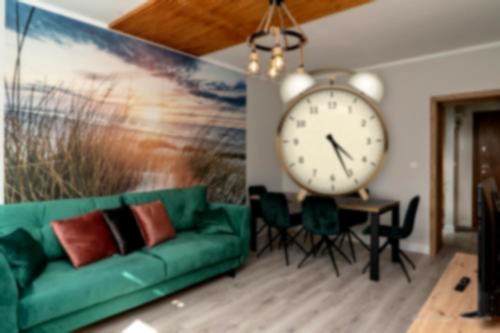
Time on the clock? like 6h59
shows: 4h26
